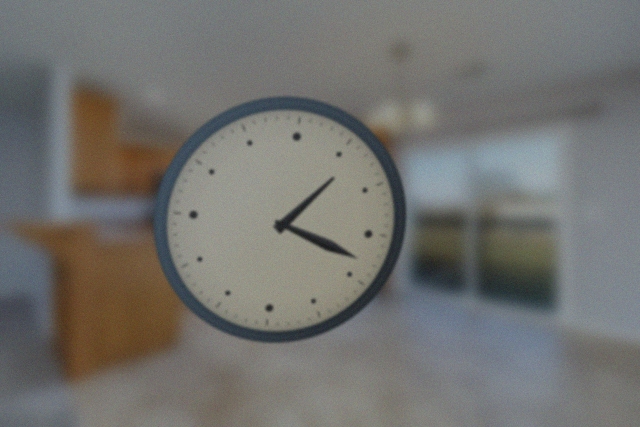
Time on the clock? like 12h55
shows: 1h18
